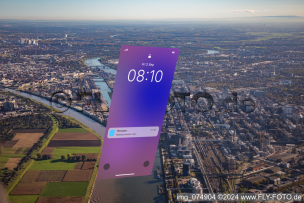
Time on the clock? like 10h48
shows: 8h10
